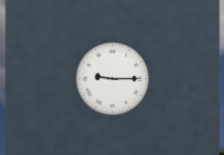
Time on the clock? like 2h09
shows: 9h15
